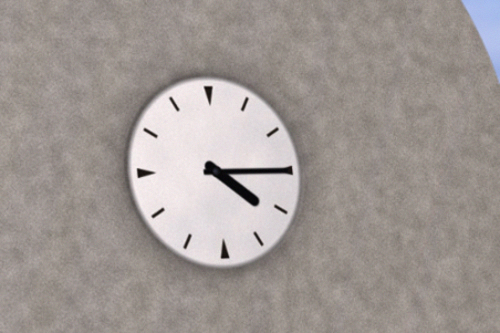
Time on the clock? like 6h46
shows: 4h15
